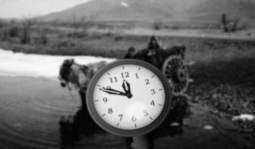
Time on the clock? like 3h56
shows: 11h49
